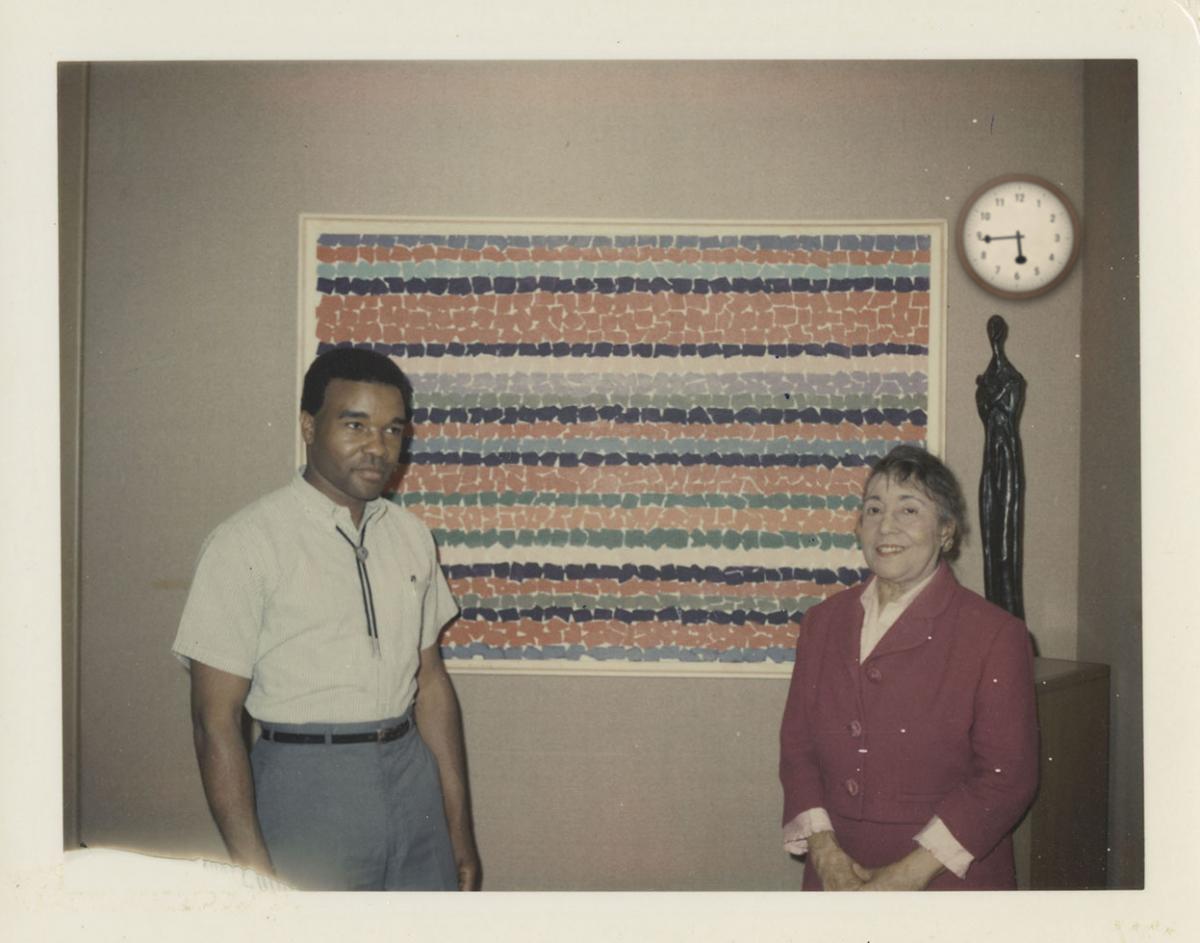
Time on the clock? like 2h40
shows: 5h44
